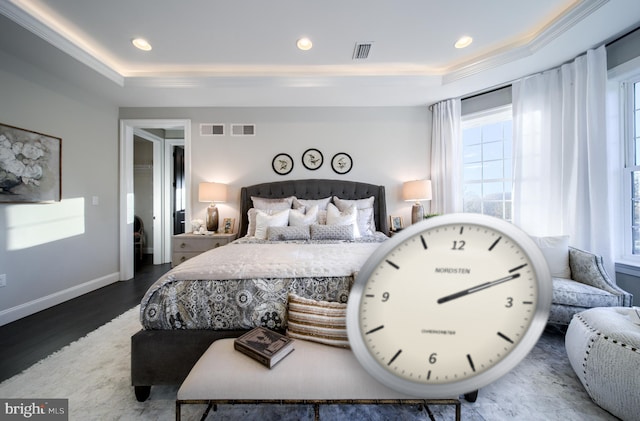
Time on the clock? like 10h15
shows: 2h11
